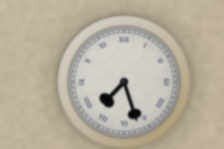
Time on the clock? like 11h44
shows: 7h27
